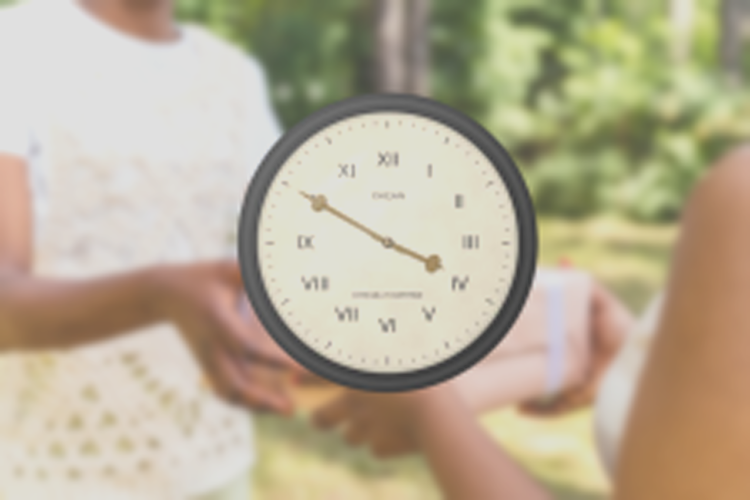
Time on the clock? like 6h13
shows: 3h50
